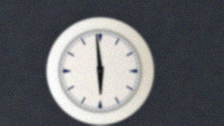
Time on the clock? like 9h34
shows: 5h59
